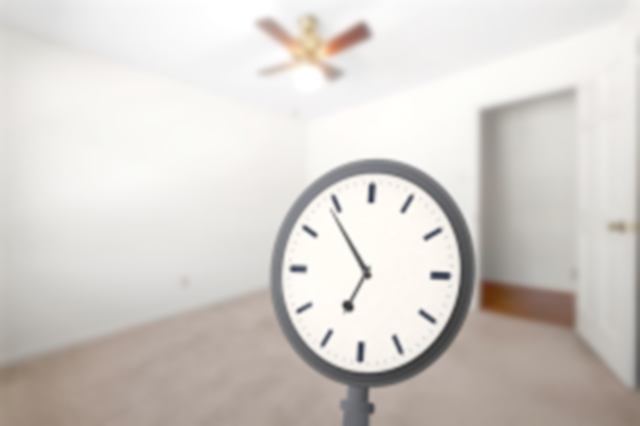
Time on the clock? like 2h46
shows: 6h54
